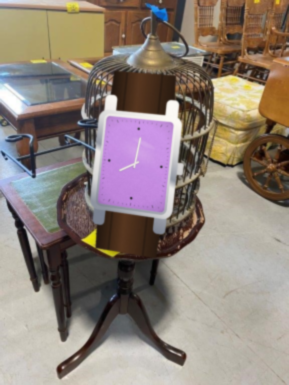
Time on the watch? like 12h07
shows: 8h01
